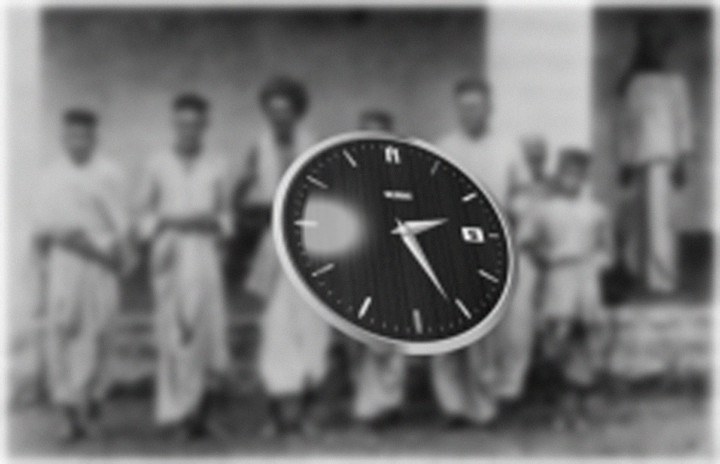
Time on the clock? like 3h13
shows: 2h26
